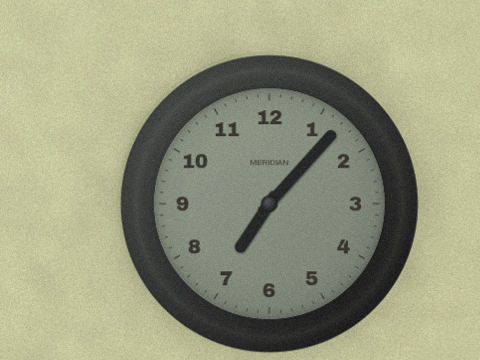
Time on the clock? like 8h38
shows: 7h07
